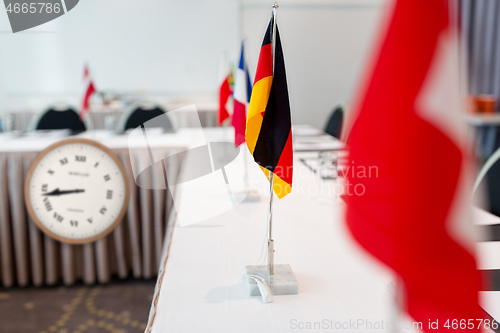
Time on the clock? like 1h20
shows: 8h43
